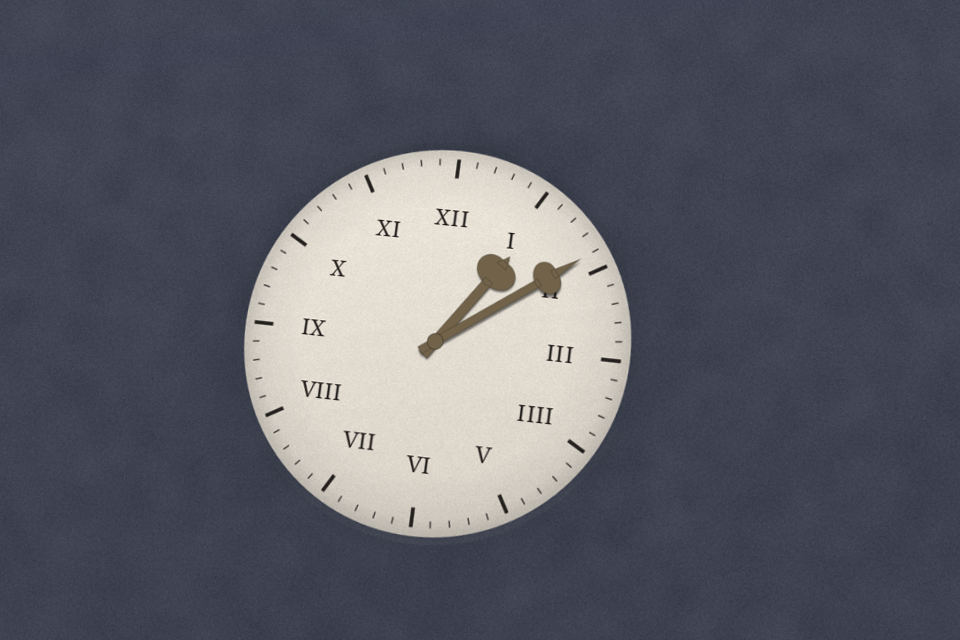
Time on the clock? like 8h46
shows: 1h09
